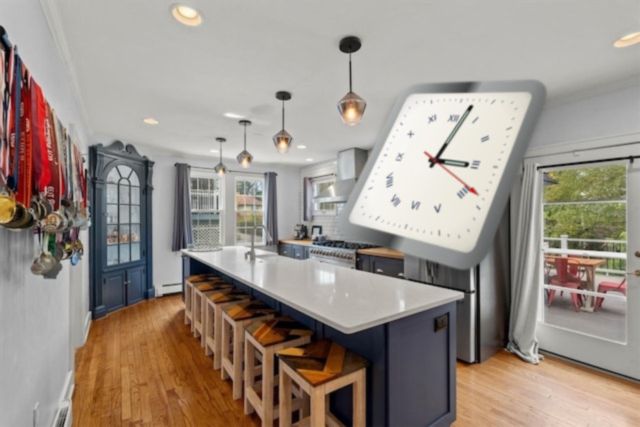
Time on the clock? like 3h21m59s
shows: 3h02m19s
